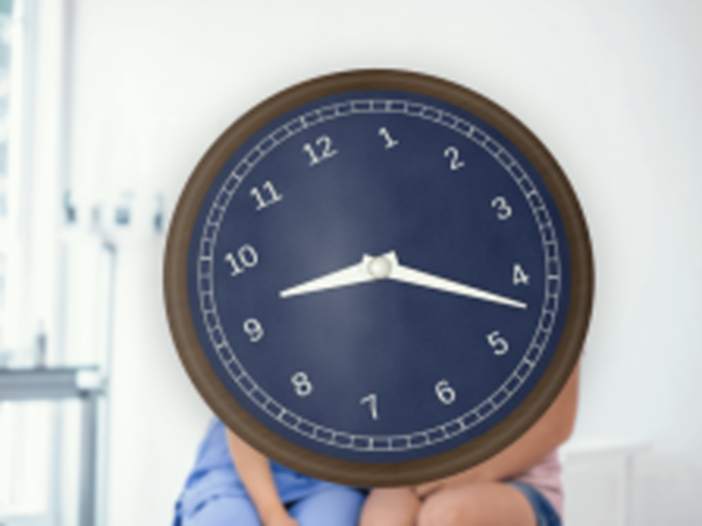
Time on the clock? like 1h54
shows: 9h22
